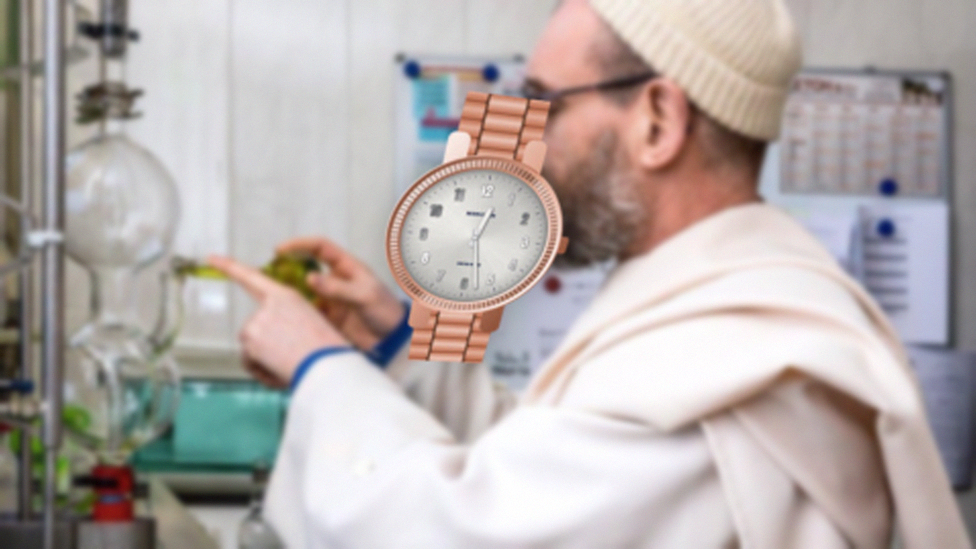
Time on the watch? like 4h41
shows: 12h28
